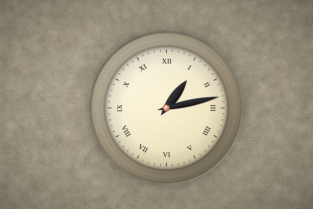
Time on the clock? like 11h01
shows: 1h13
